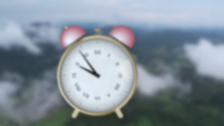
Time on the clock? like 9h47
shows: 9h54
